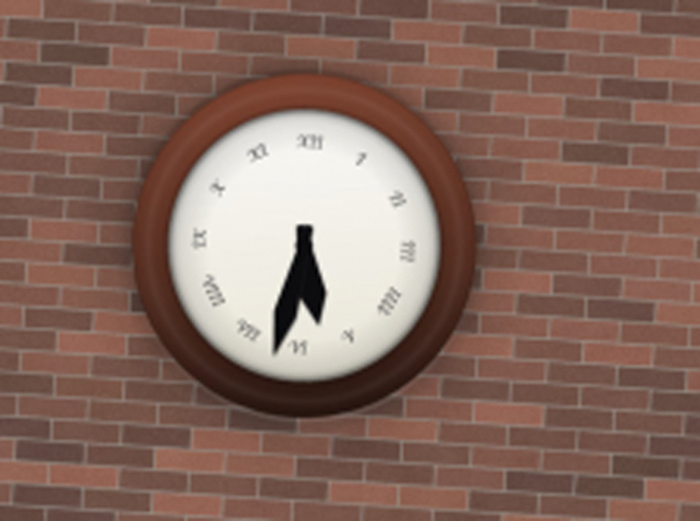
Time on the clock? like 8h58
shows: 5h32
